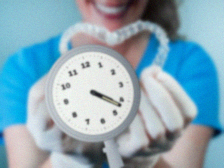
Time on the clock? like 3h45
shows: 4h22
